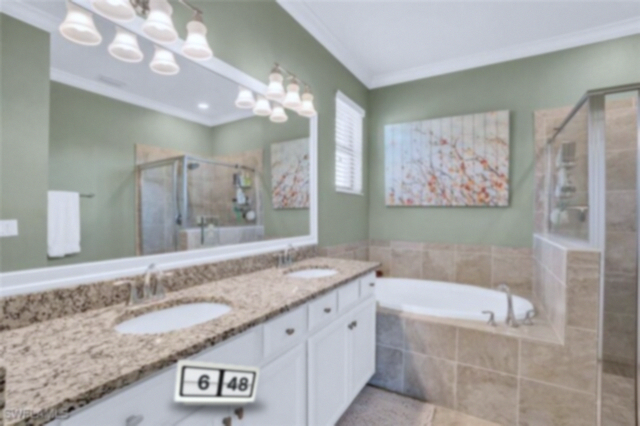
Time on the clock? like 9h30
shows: 6h48
